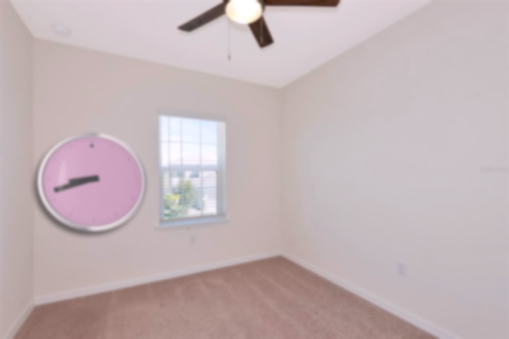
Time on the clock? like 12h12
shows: 8h42
